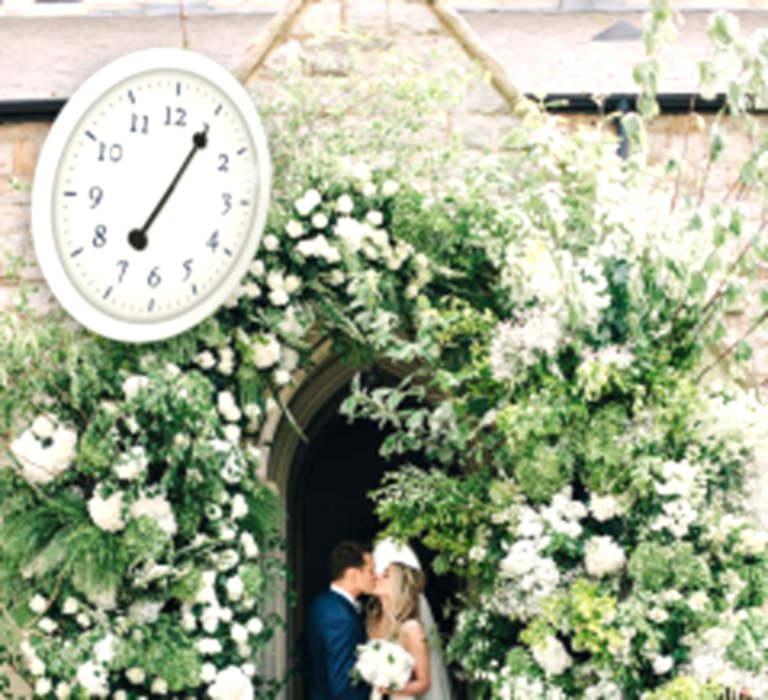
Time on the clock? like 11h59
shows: 7h05
